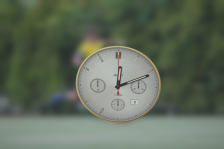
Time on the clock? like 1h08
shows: 12h11
